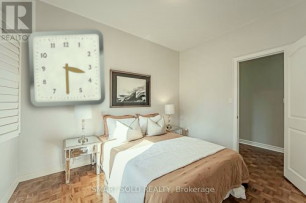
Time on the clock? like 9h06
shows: 3h30
